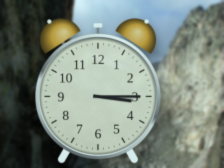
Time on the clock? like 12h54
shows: 3h15
